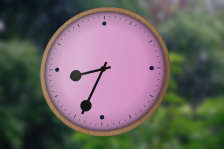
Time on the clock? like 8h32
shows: 8h34
